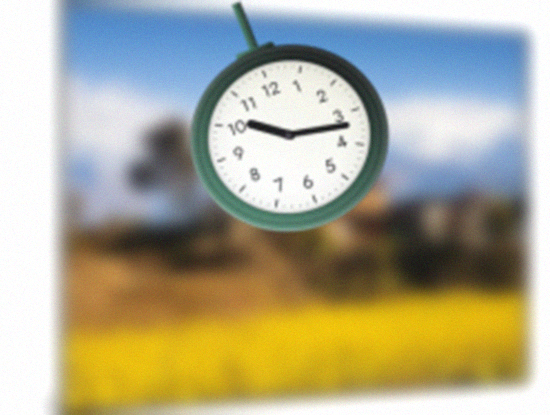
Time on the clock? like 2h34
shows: 10h17
